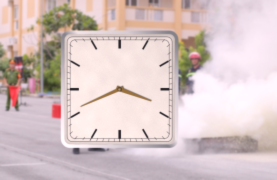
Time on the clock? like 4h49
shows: 3h41
